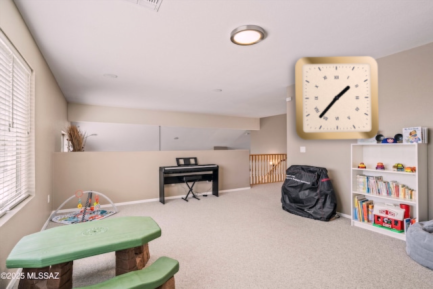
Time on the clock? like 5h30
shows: 1h37
